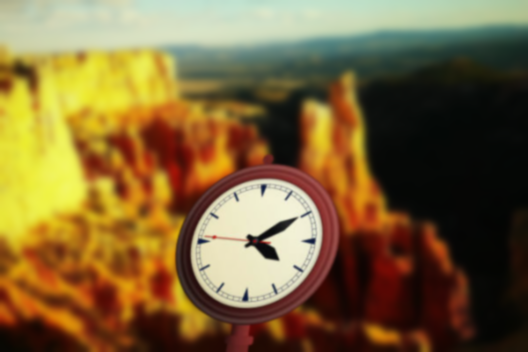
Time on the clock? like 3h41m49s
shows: 4h09m46s
